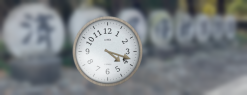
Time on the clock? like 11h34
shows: 4h18
